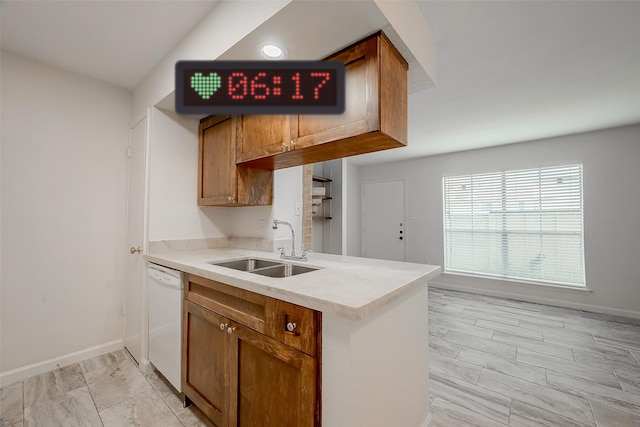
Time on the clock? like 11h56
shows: 6h17
